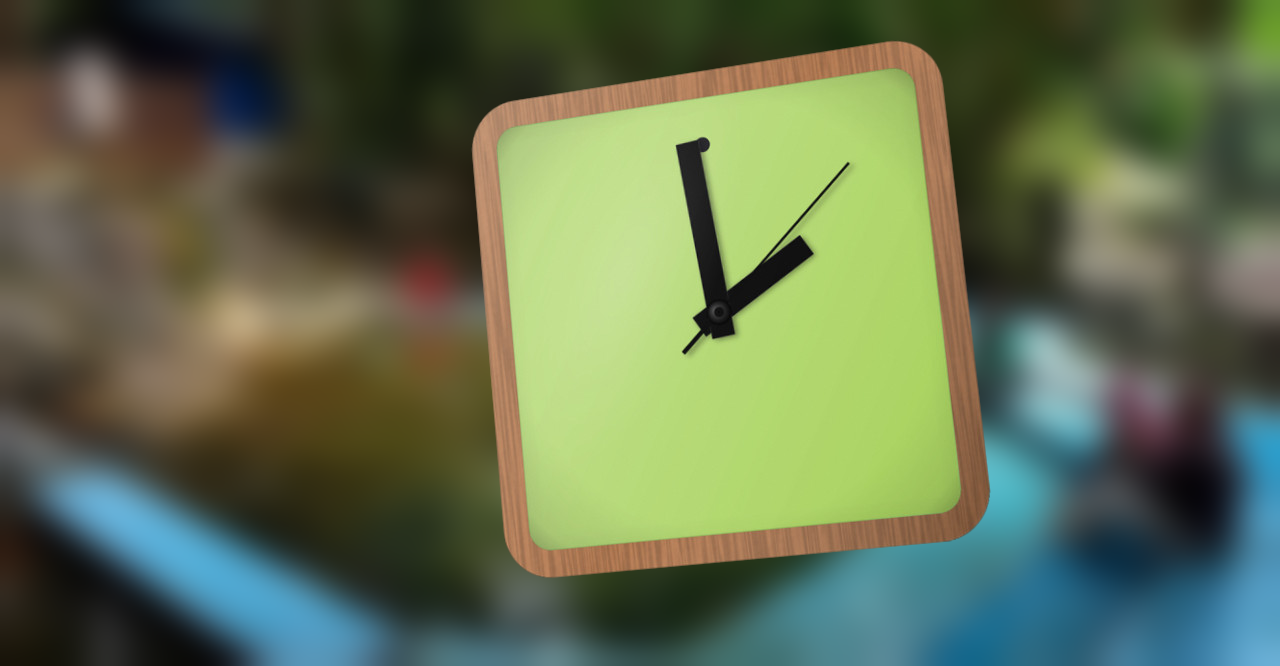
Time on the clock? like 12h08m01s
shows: 1h59m08s
